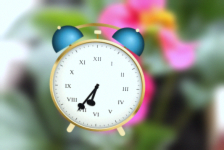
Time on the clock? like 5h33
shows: 6h36
